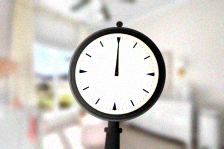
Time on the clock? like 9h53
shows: 12h00
